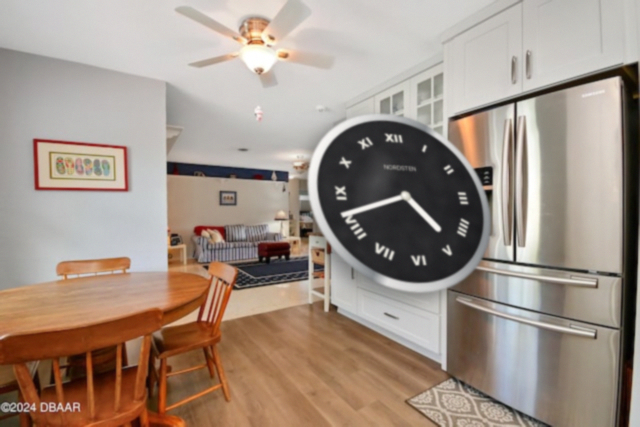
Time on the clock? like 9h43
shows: 4h42
